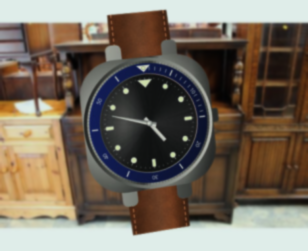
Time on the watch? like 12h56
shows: 4h48
